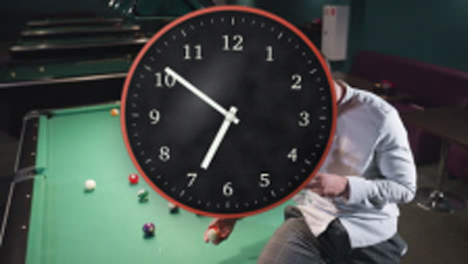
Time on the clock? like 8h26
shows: 6h51
